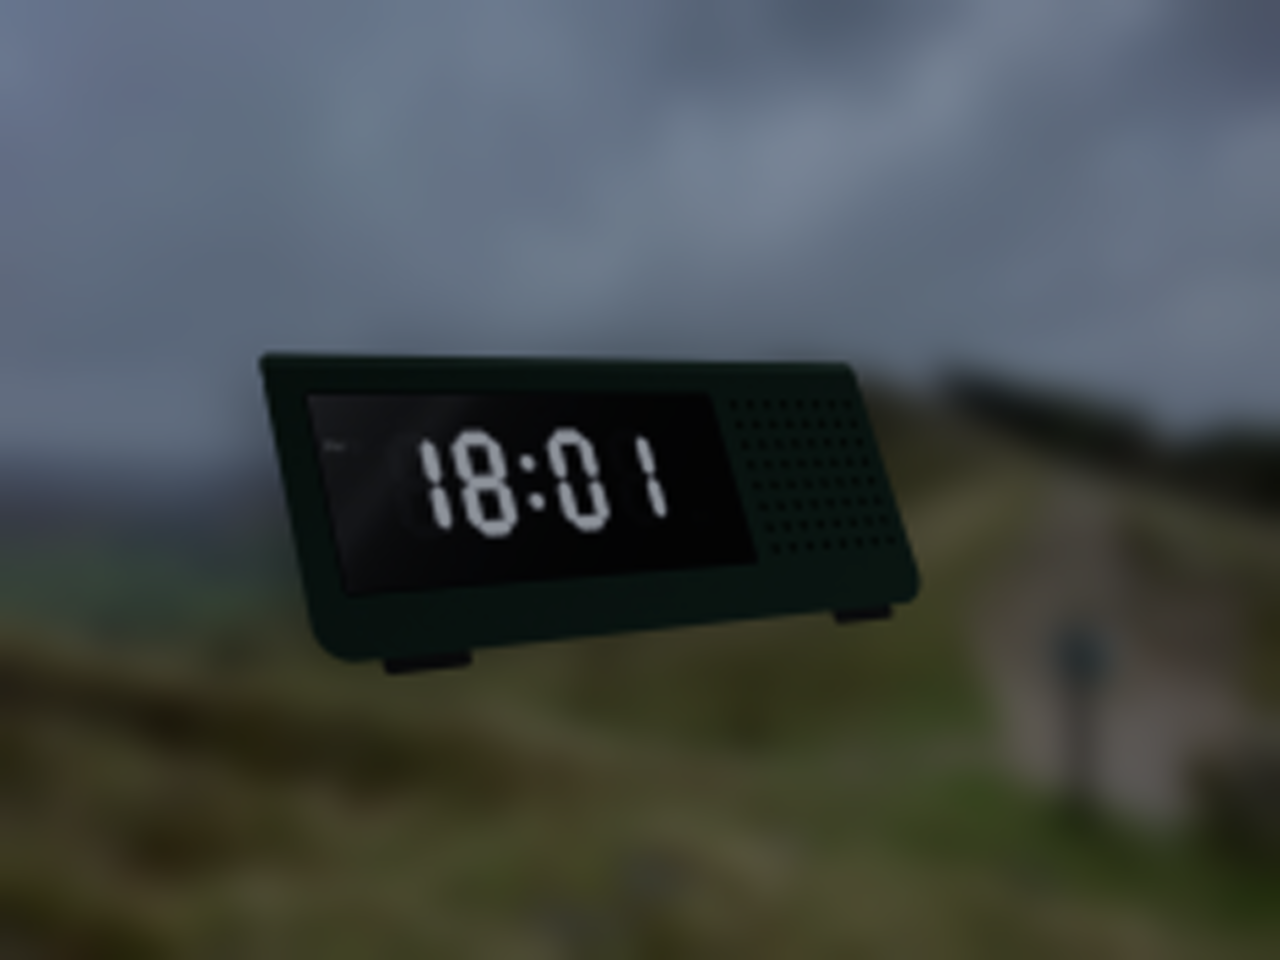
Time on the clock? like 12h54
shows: 18h01
